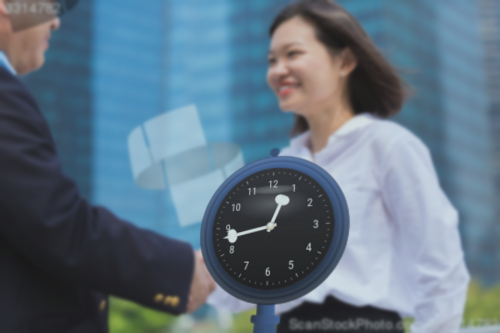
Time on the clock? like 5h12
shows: 12h43
